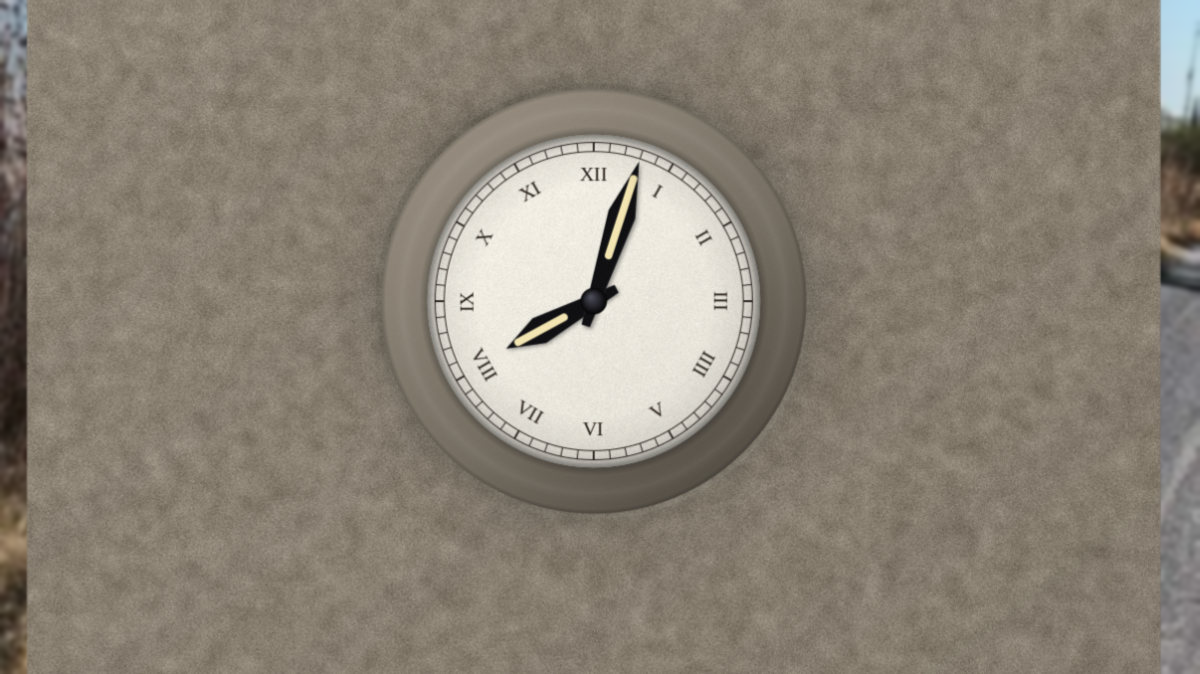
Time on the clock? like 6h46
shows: 8h03
